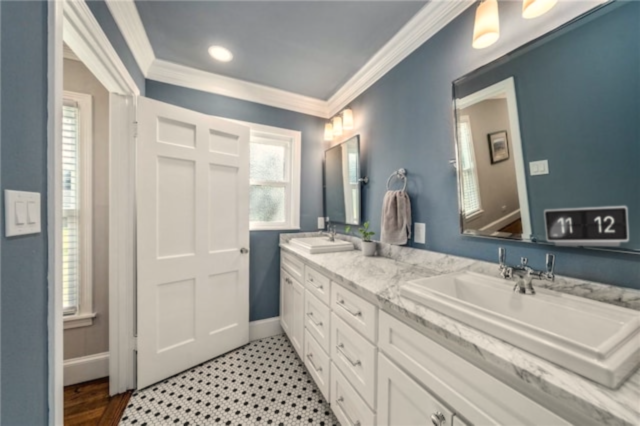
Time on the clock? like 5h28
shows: 11h12
